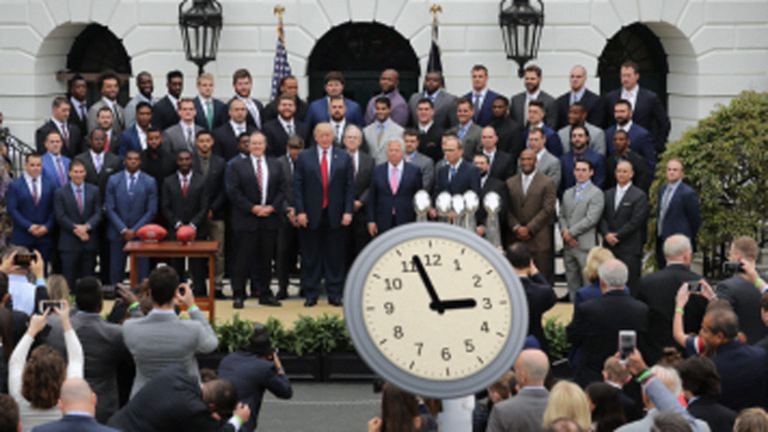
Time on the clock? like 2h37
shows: 2h57
